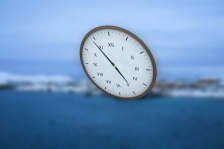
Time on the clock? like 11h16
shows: 4h54
